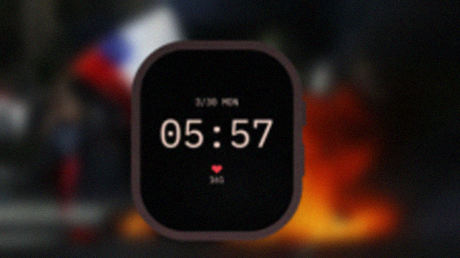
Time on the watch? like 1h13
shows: 5h57
